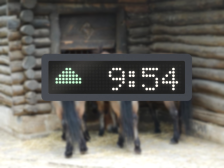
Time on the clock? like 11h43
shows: 9h54
